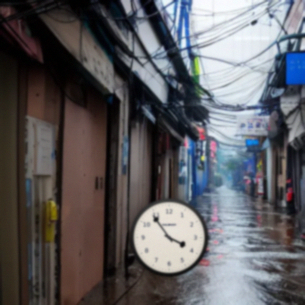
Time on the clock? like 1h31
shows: 3h54
